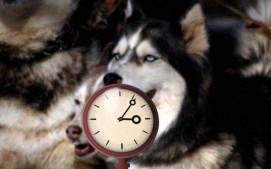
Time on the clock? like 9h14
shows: 3h06
